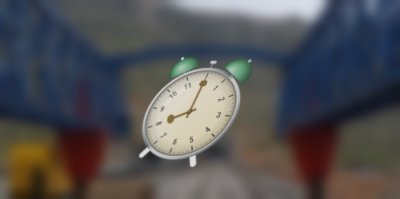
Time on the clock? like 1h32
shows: 8h00
